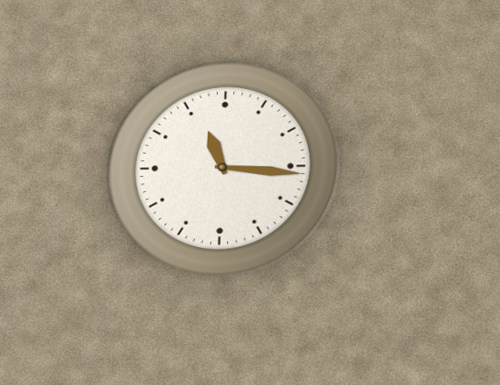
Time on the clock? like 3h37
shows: 11h16
